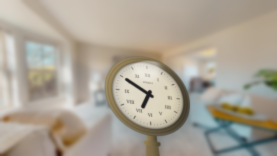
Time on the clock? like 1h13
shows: 6h50
